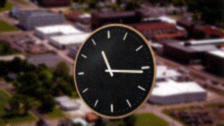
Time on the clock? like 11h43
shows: 11h16
